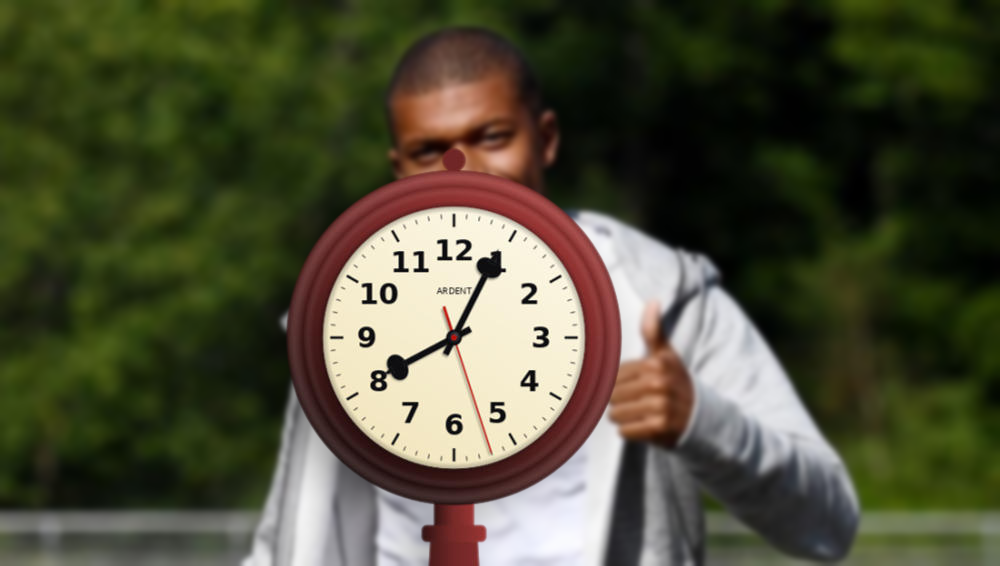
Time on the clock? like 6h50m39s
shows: 8h04m27s
